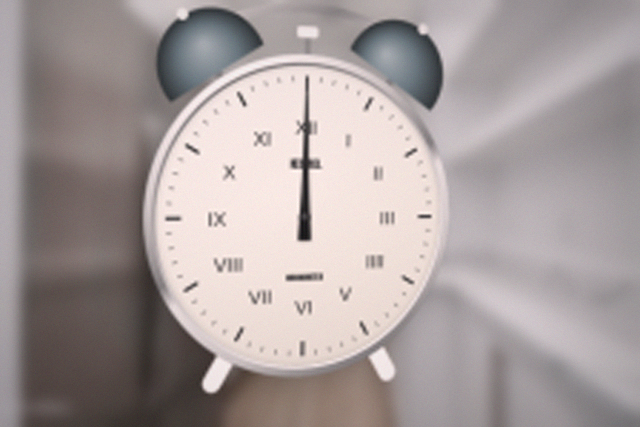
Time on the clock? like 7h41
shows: 12h00
